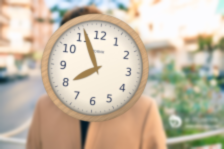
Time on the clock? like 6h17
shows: 7h56
